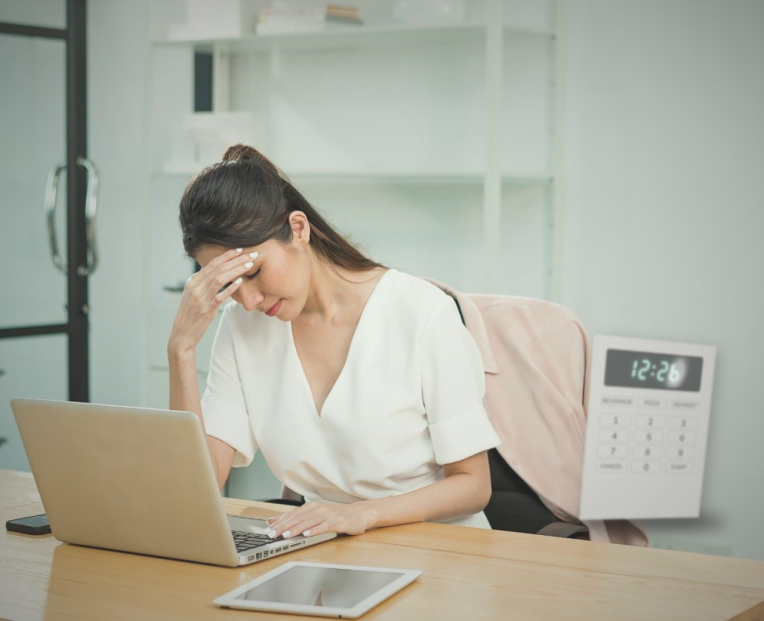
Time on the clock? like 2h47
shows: 12h26
